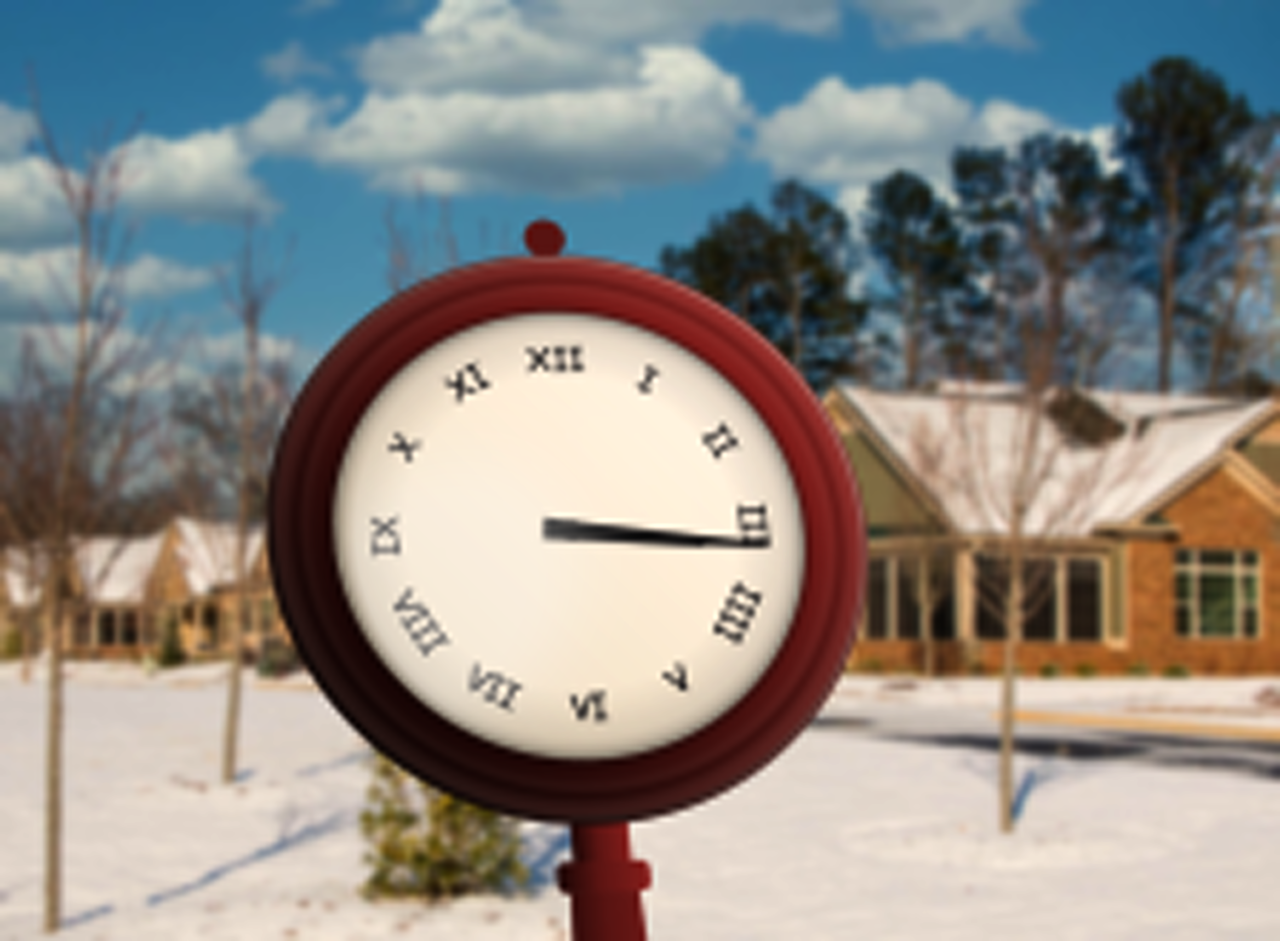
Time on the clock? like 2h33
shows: 3h16
